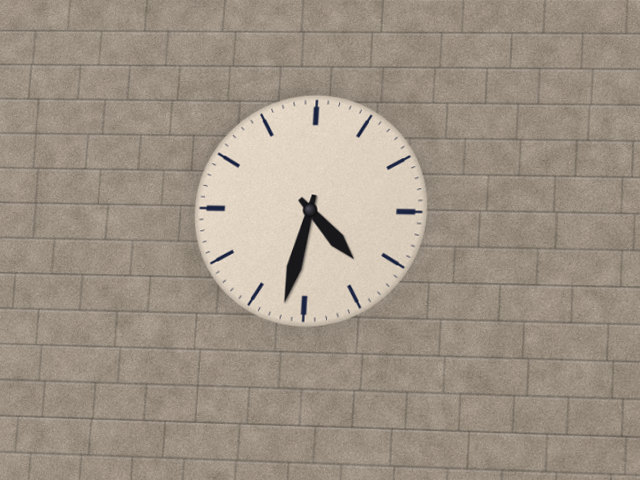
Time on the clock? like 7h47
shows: 4h32
